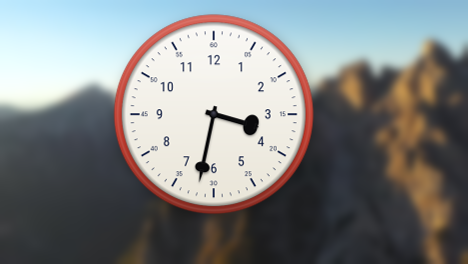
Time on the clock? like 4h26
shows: 3h32
